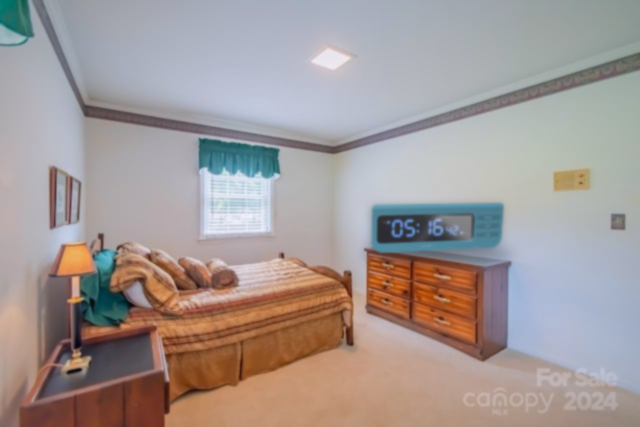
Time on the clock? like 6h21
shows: 5h16
